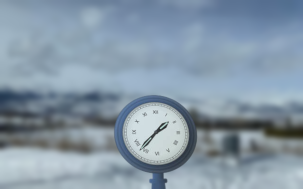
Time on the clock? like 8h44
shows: 1h37
